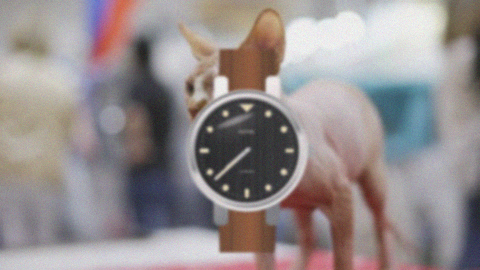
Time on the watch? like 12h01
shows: 7h38
